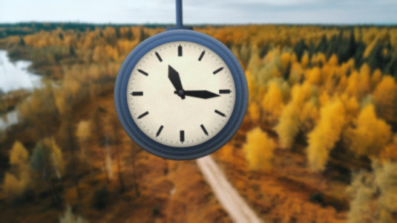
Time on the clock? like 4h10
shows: 11h16
